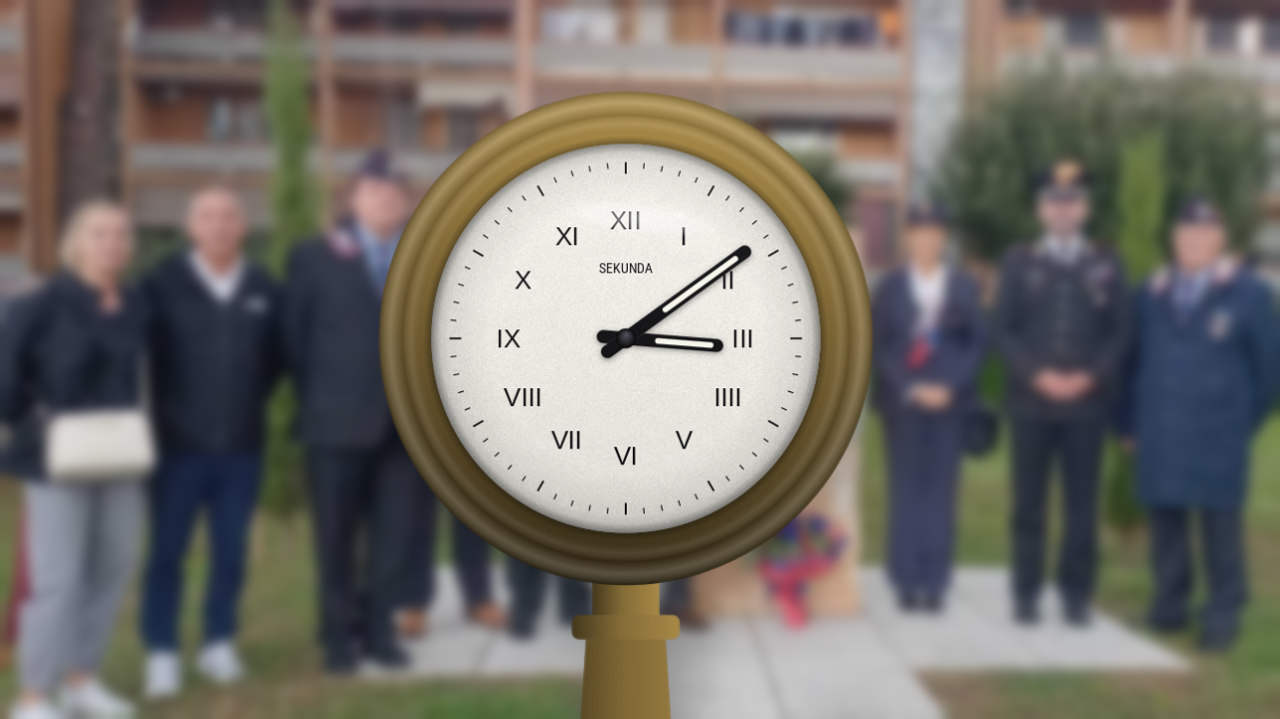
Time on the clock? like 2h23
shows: 3h09
